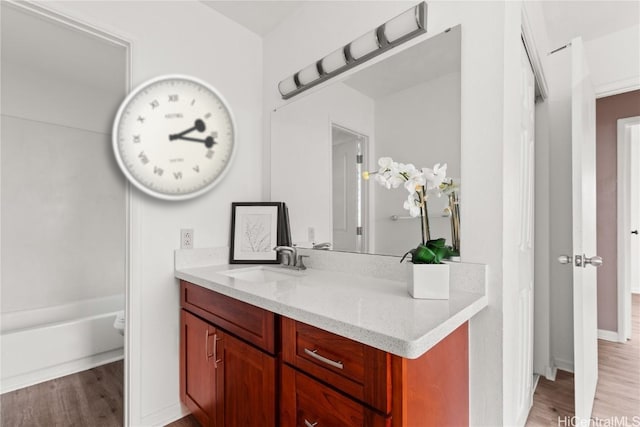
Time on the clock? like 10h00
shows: 2h17
